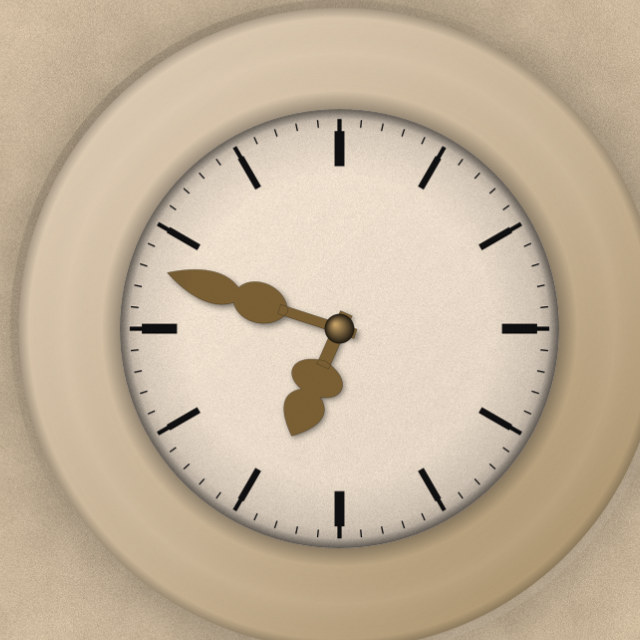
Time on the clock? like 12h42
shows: 6h48
